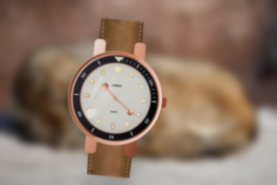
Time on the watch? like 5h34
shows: 10h21
